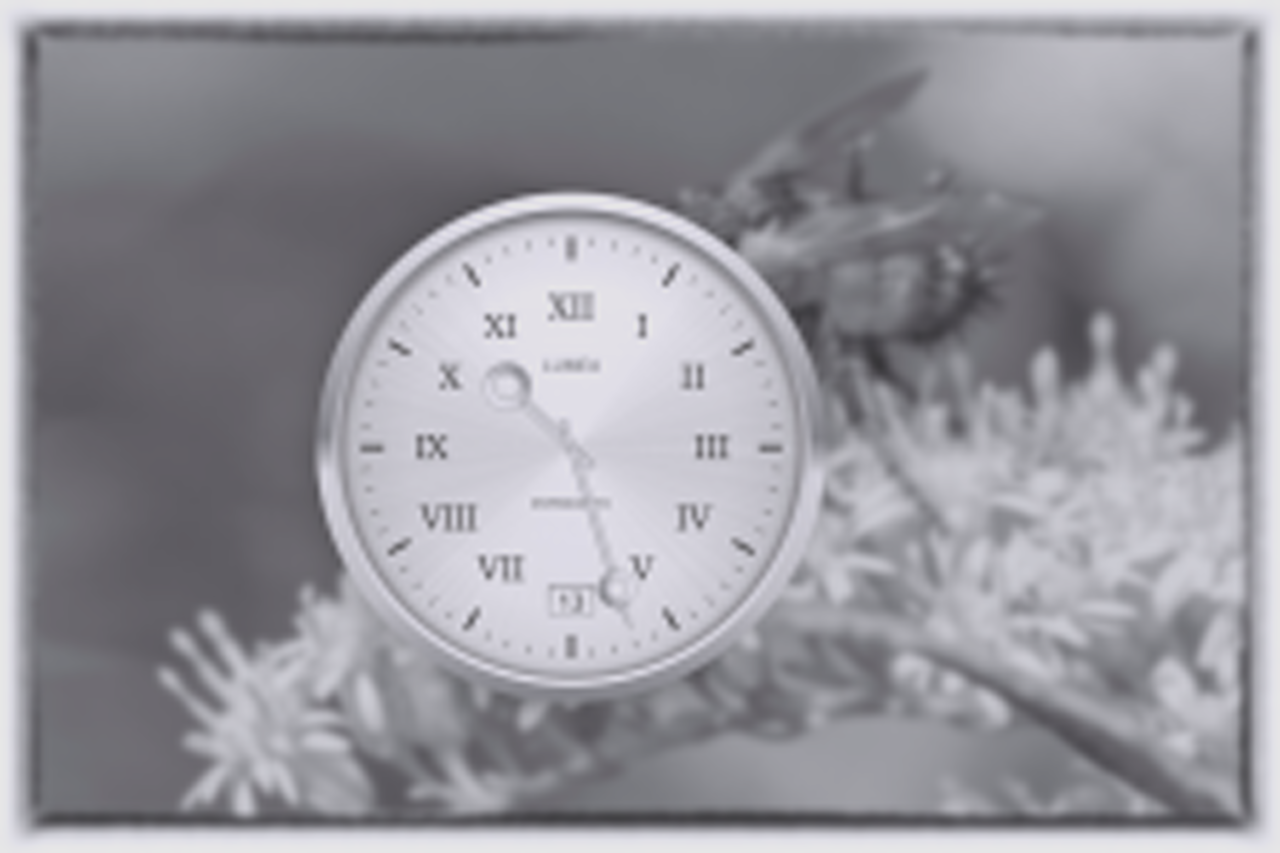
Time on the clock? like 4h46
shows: 10h27
